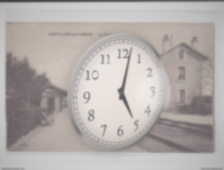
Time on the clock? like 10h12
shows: 5h02
